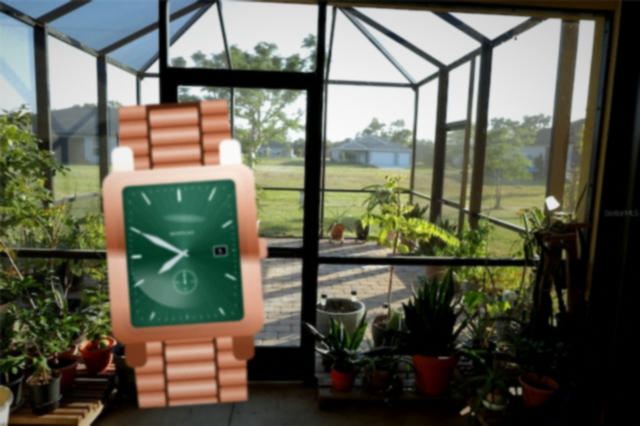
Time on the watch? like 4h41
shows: 7h50
